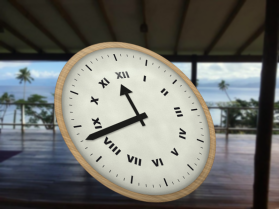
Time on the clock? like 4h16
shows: 11h43
